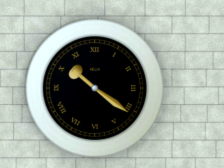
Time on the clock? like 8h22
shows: 10h21
